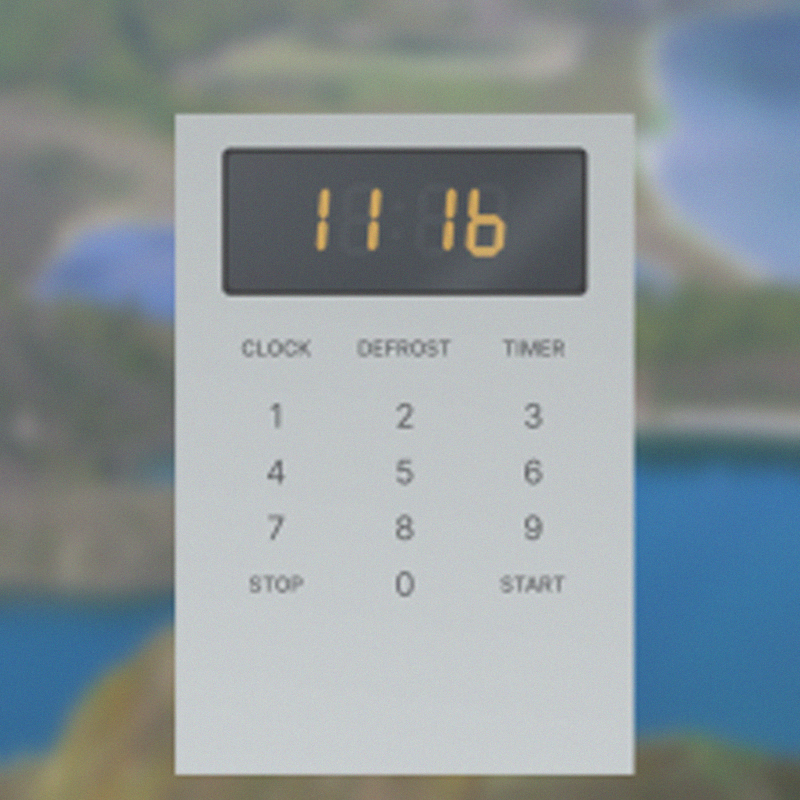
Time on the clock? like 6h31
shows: 11h16
